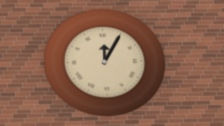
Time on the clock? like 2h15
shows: 12h05
